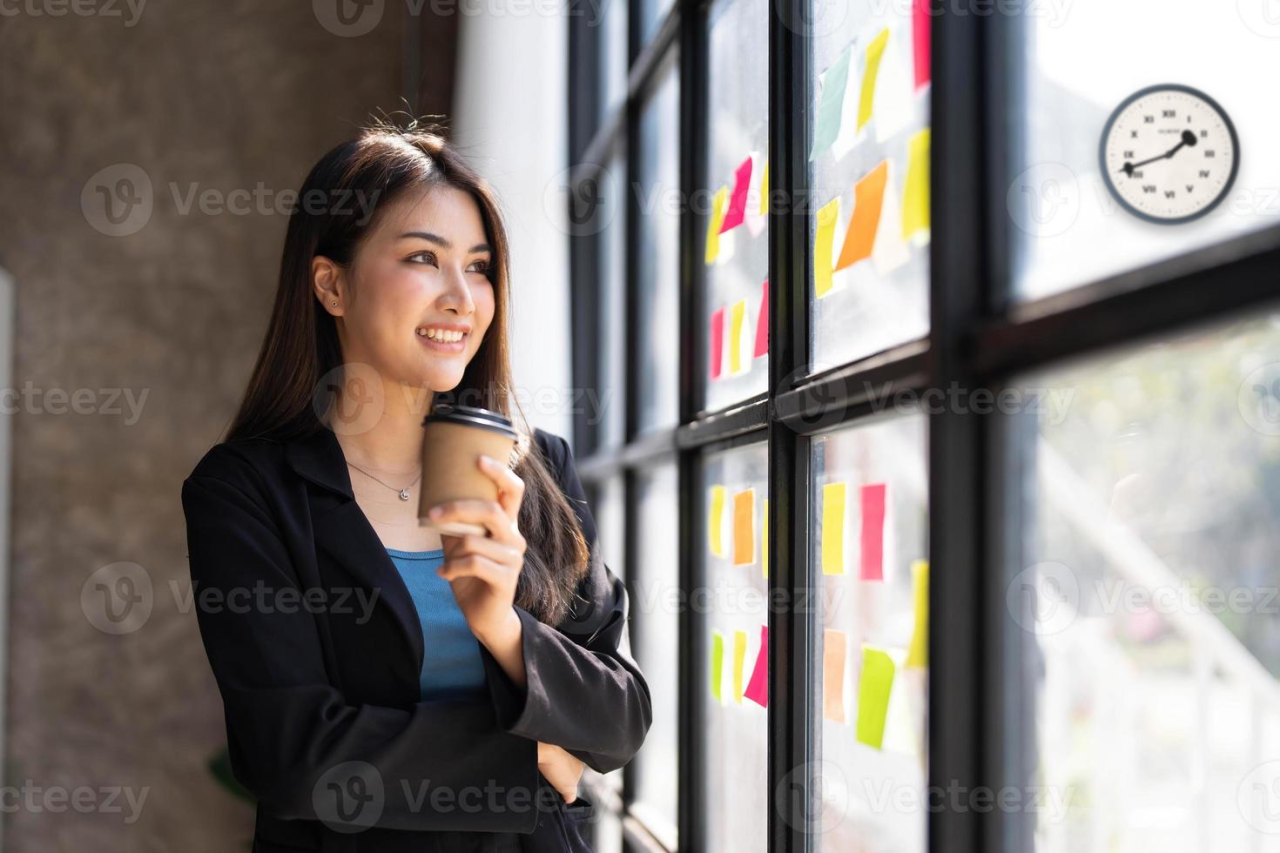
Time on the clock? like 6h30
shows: 1h42
